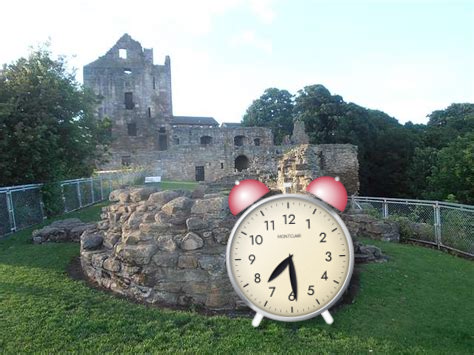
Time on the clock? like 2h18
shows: 7h29
